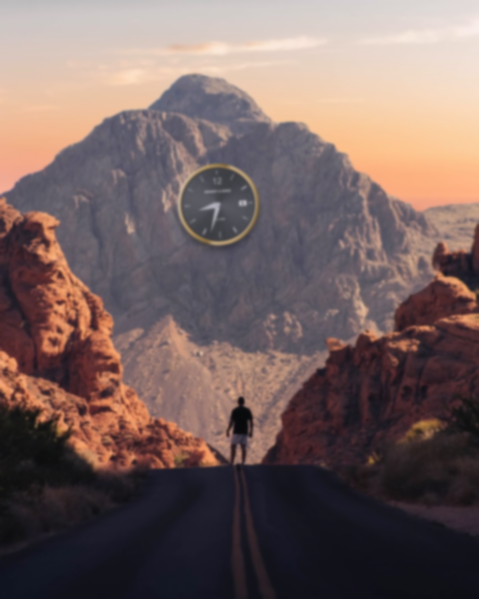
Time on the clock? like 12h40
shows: 8h33
